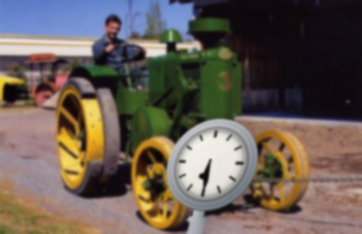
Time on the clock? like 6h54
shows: 6h30
